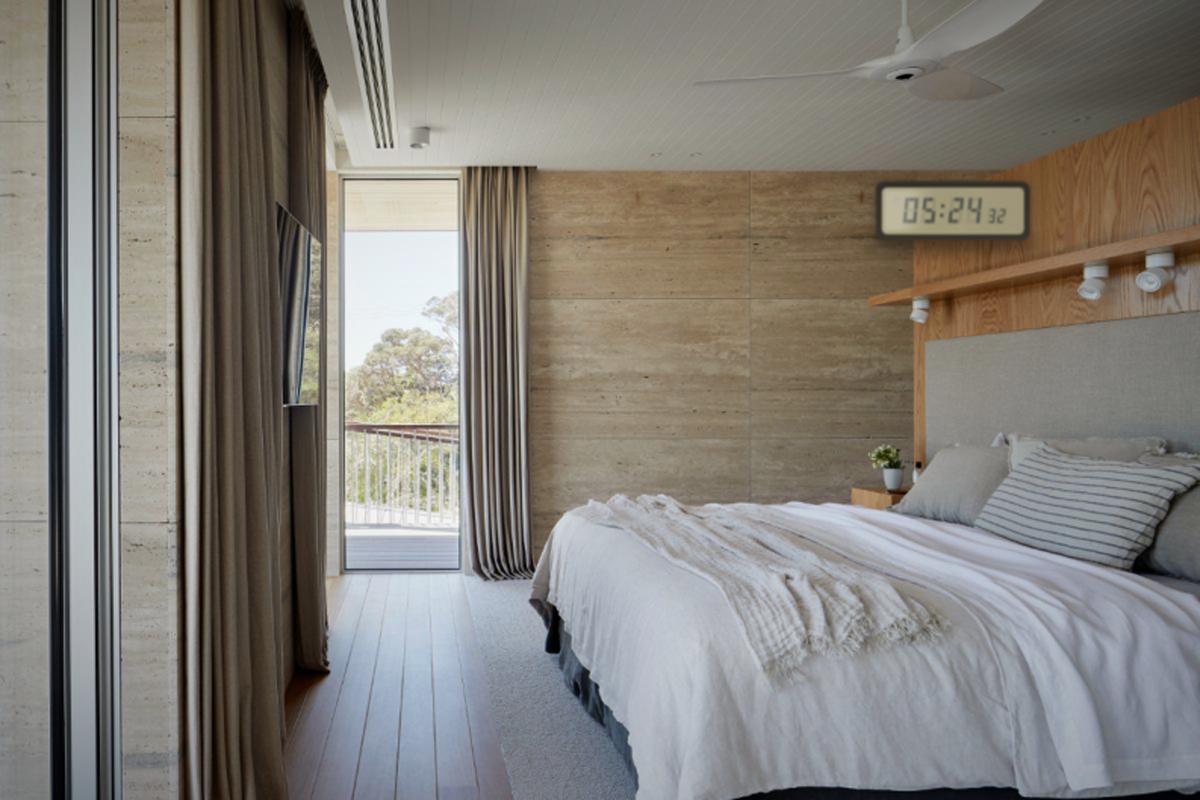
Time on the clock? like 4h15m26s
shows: 5h24m32s
